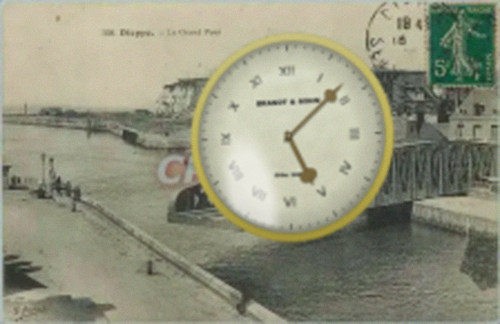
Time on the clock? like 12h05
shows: 5h08
